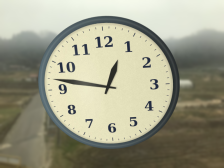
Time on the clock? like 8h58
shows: 12h47
